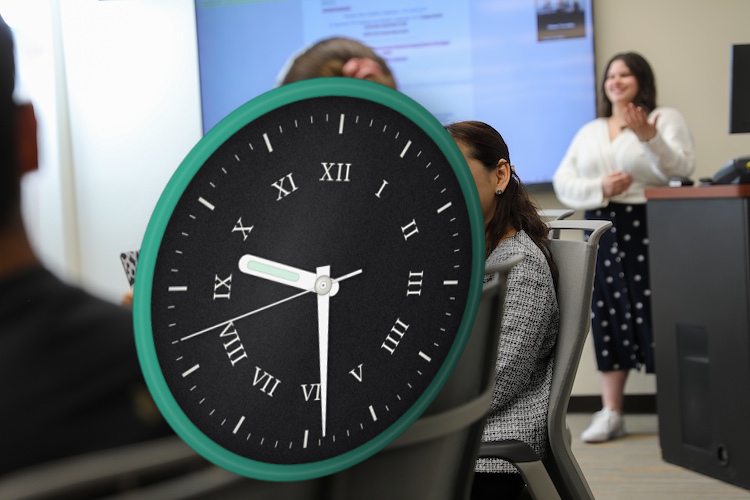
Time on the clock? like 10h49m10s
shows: 9h28m42s
